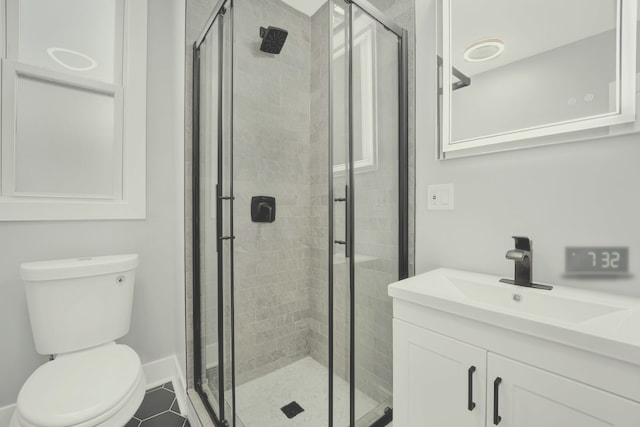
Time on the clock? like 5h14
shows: 7h32
